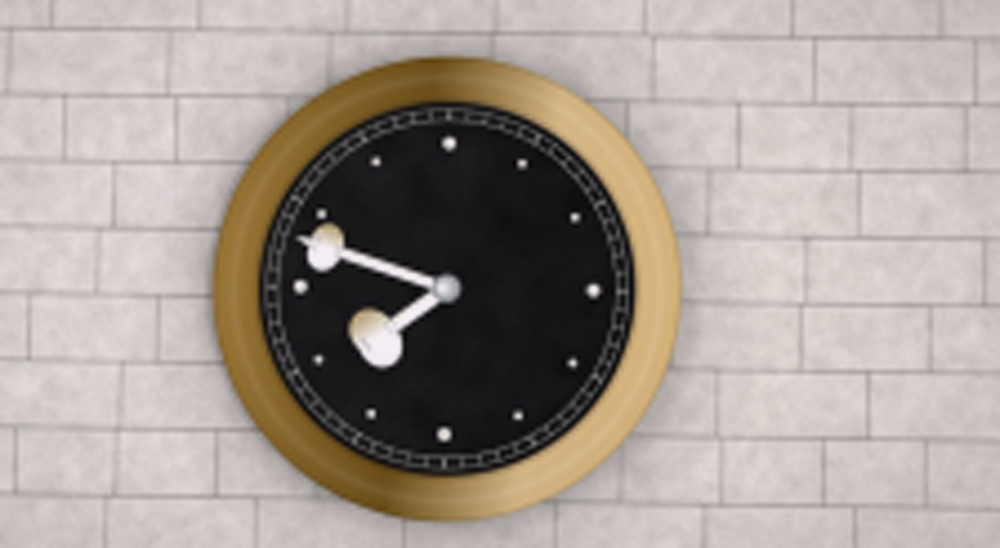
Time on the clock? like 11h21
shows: 7h48
